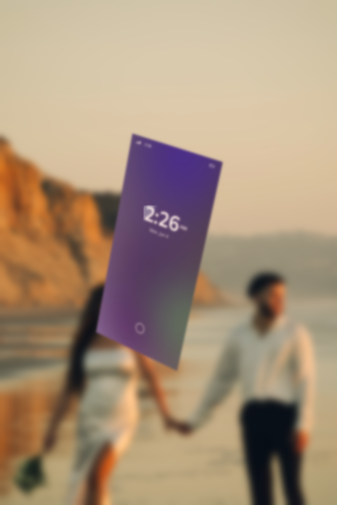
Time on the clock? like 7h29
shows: 2h26
